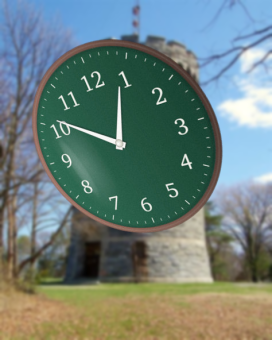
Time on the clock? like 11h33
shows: 12h51
